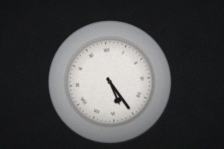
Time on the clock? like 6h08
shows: 5h25
